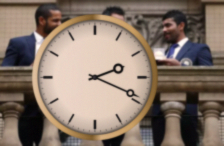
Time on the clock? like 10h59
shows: 2h19
